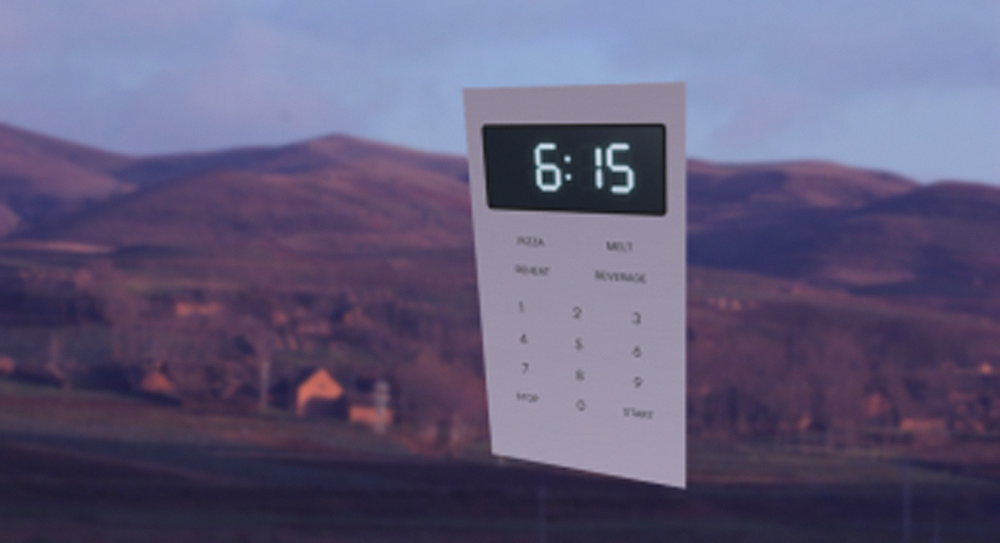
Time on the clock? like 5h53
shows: 6h15
